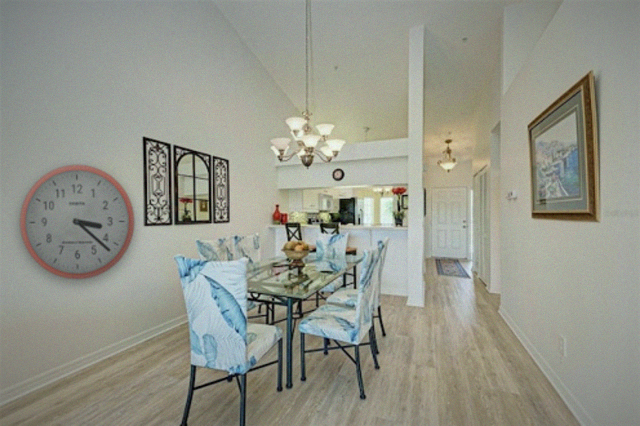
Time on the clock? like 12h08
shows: 3h22
